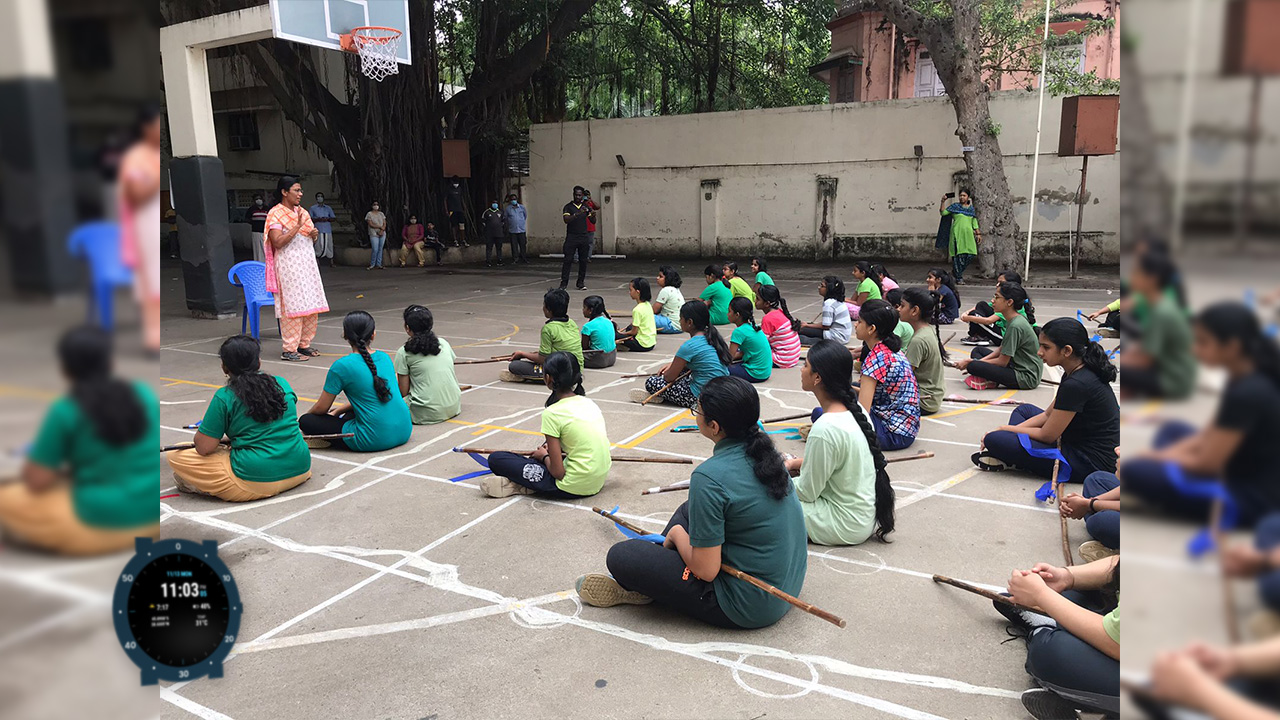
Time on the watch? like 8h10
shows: 11h03
